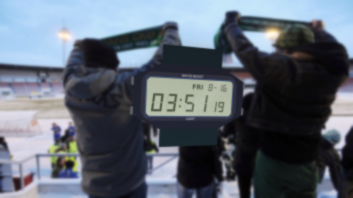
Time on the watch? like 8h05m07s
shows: 3h51m19s
